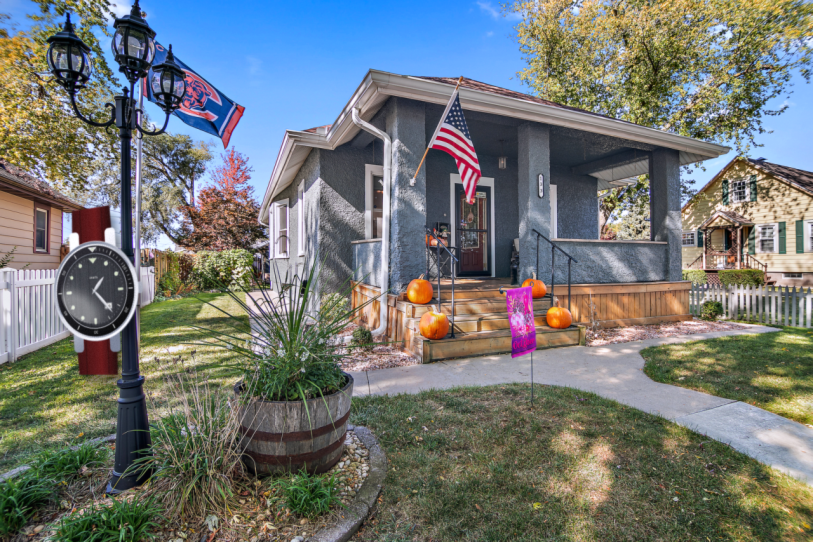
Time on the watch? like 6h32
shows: 1h23
